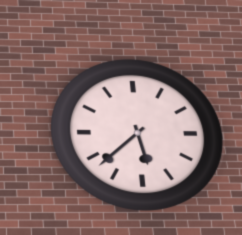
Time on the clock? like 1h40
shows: 5h38
